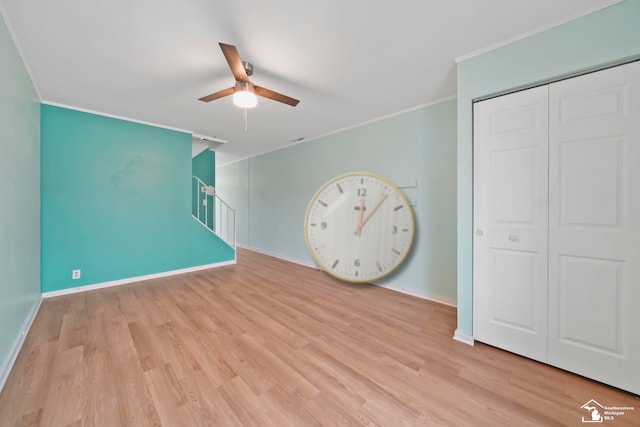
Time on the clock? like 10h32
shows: 12h06
